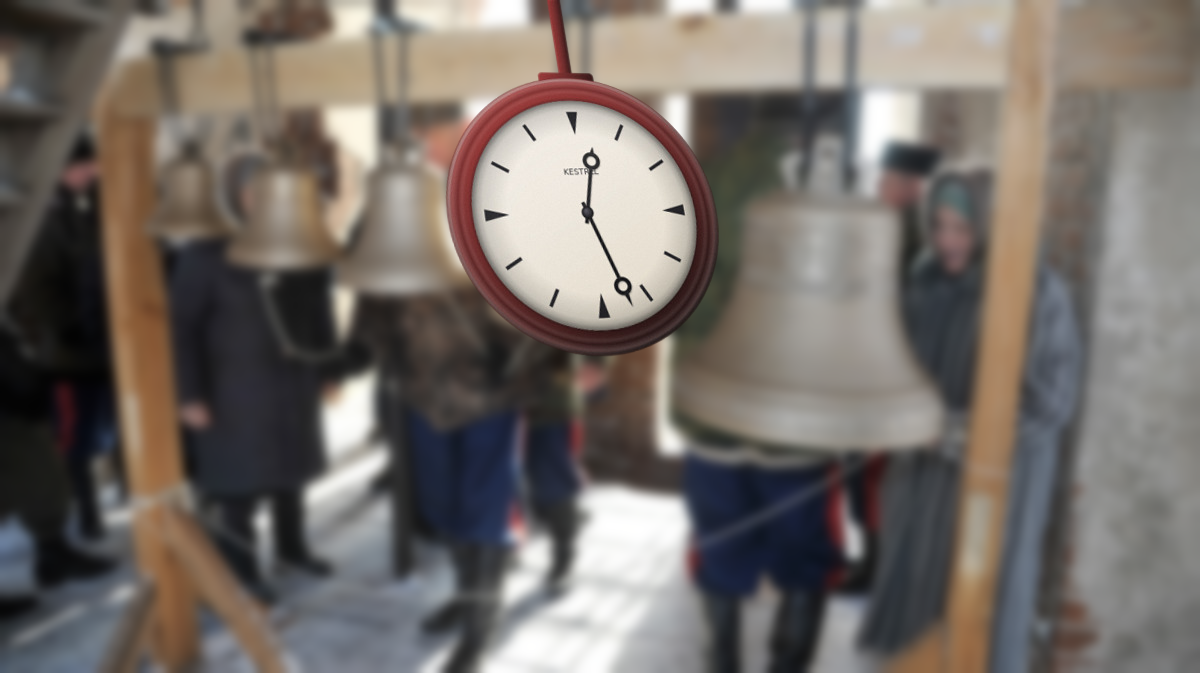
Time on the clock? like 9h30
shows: 12h27
